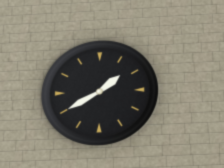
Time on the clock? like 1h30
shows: 1h40
